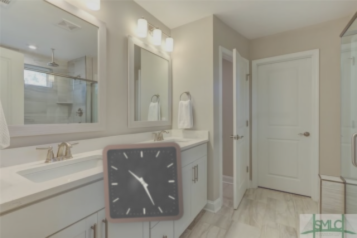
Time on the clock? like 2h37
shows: 10h26
